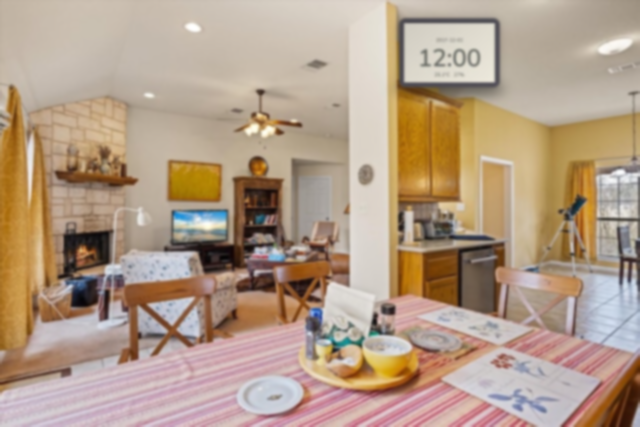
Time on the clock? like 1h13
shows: 12h00
